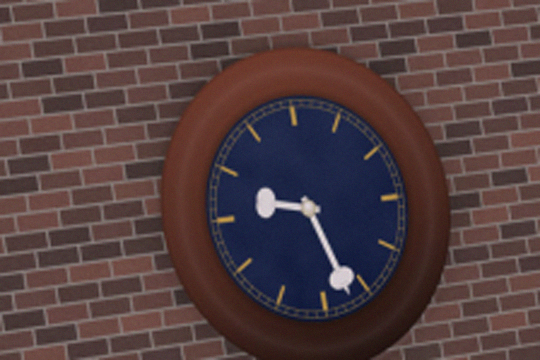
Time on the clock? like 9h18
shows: 9h27
